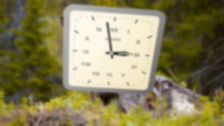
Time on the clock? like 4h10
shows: 2h58
